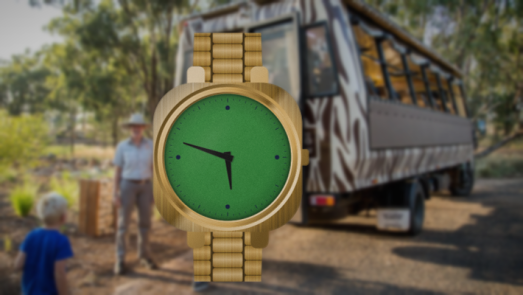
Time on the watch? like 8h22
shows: 5h48
